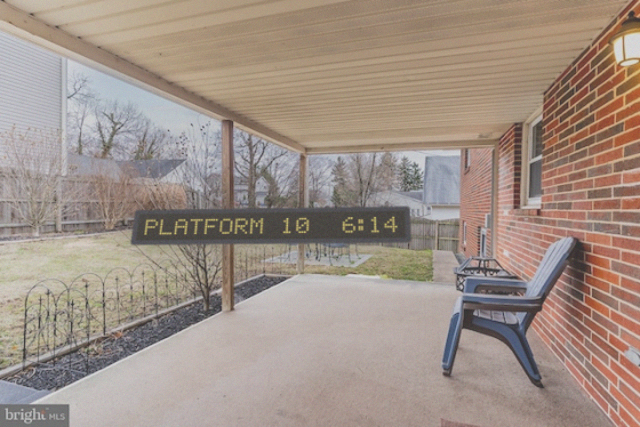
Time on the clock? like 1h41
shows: 6h14
